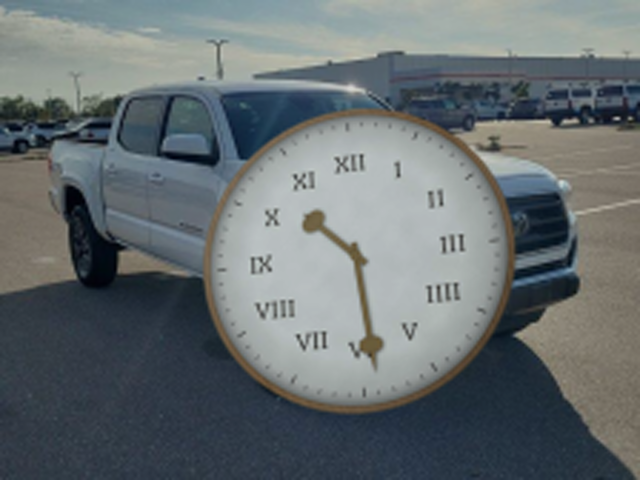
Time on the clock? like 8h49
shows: 10h29
